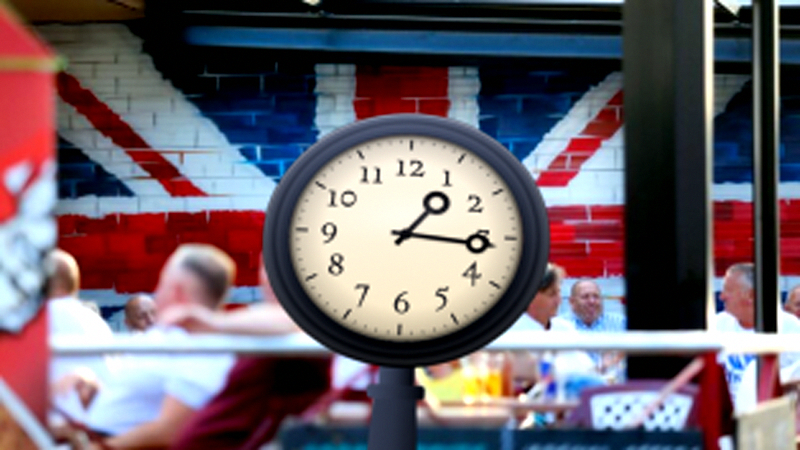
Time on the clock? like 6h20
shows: 1h16
